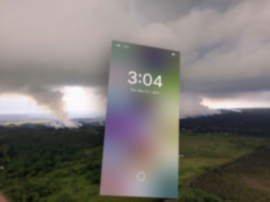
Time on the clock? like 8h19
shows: 3h04
